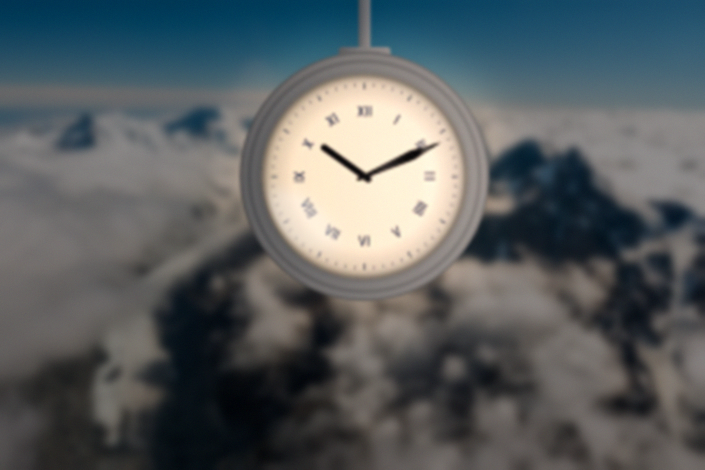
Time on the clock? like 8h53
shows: 10h11
